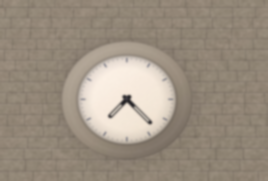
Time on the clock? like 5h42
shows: 7h23
